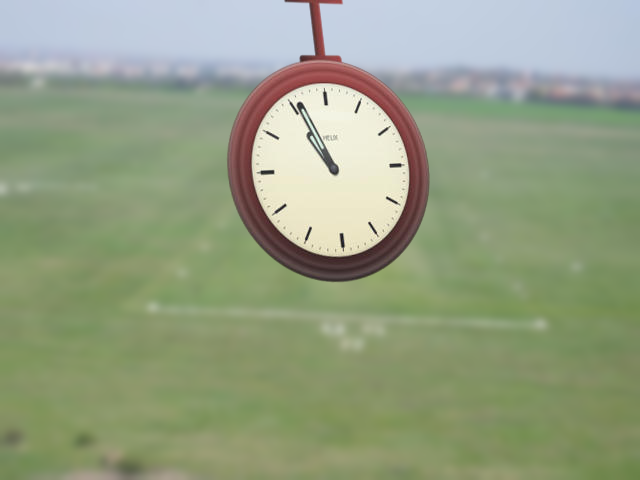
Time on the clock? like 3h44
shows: 10h56
